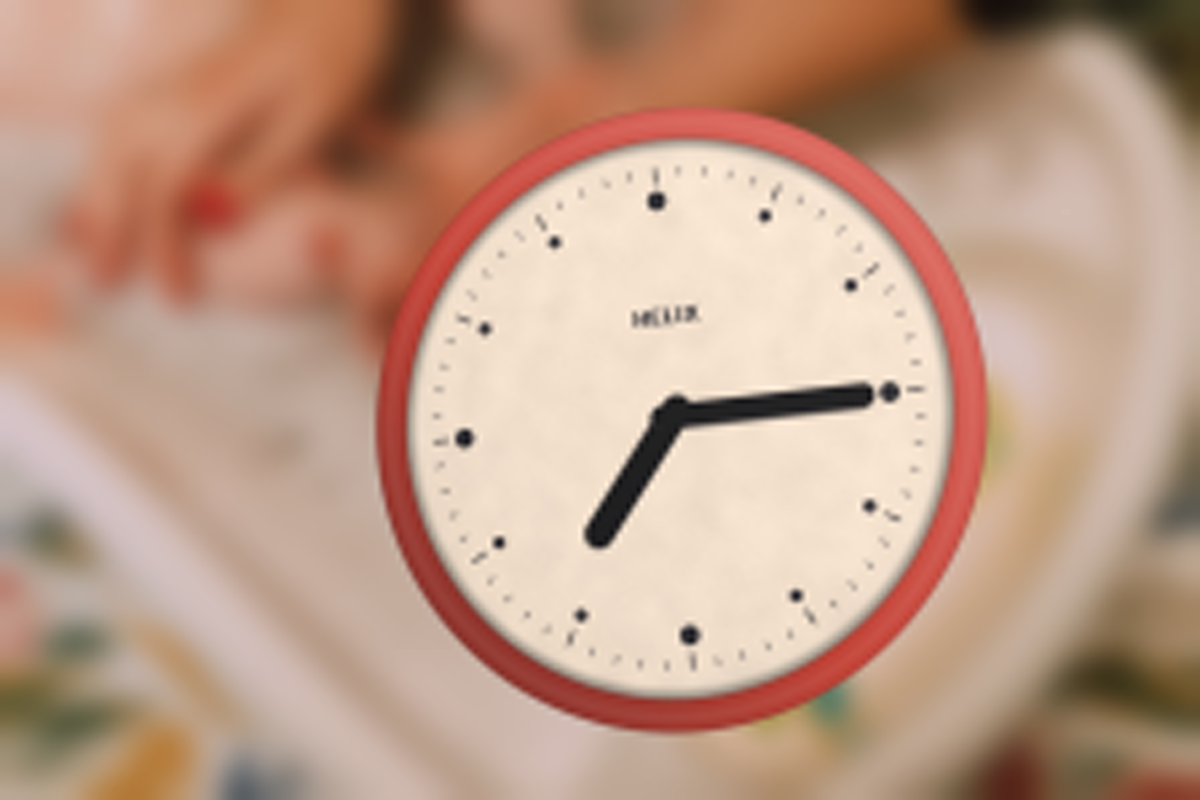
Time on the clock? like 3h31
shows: 7h15
